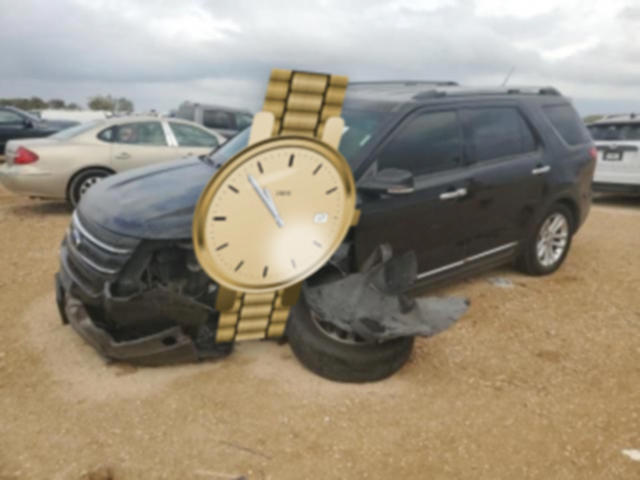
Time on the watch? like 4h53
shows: 10h53
